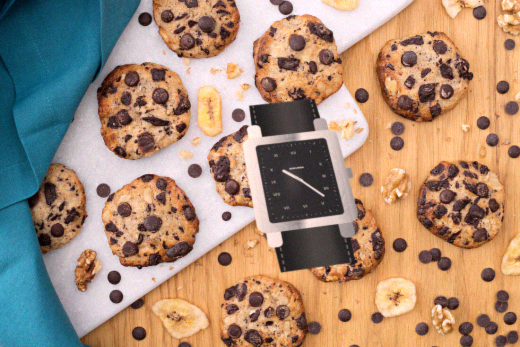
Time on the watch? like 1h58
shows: 10h23
